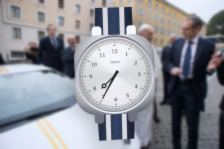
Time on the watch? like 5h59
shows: 7h35
